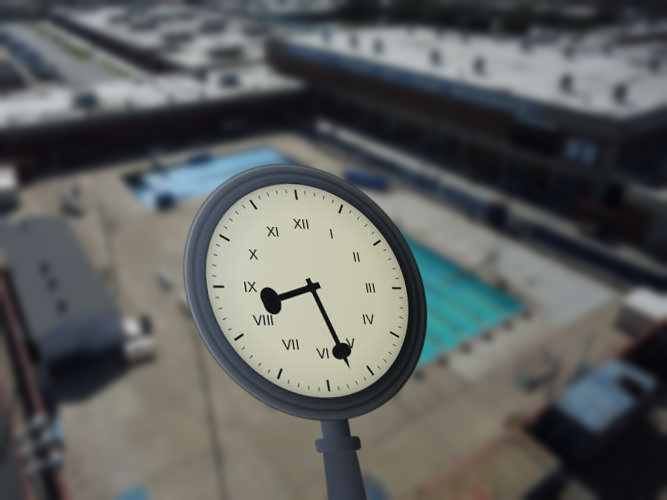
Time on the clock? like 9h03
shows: 8h27
